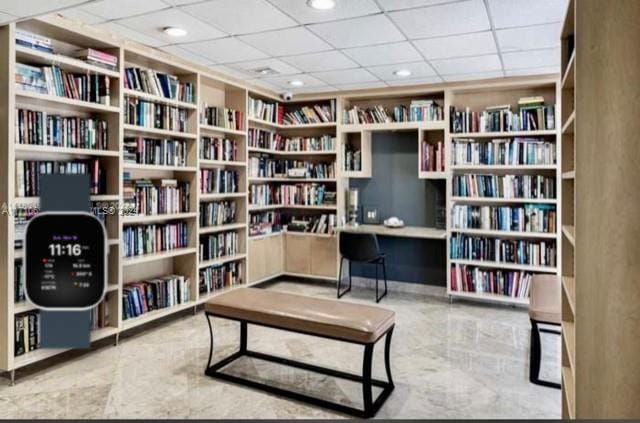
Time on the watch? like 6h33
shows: 11h16
